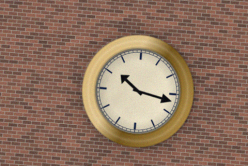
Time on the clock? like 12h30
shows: 10h17
